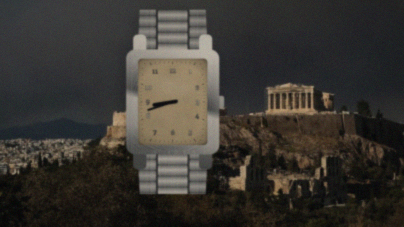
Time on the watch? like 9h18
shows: 8h42
